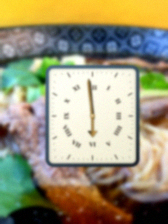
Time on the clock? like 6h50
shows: 5h59
